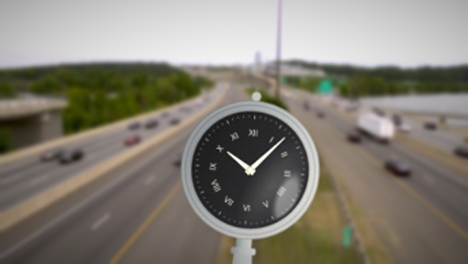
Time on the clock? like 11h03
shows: 10h07
